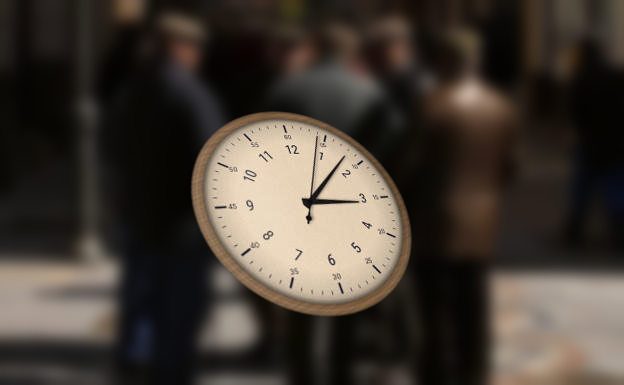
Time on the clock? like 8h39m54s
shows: 3h08m04s
